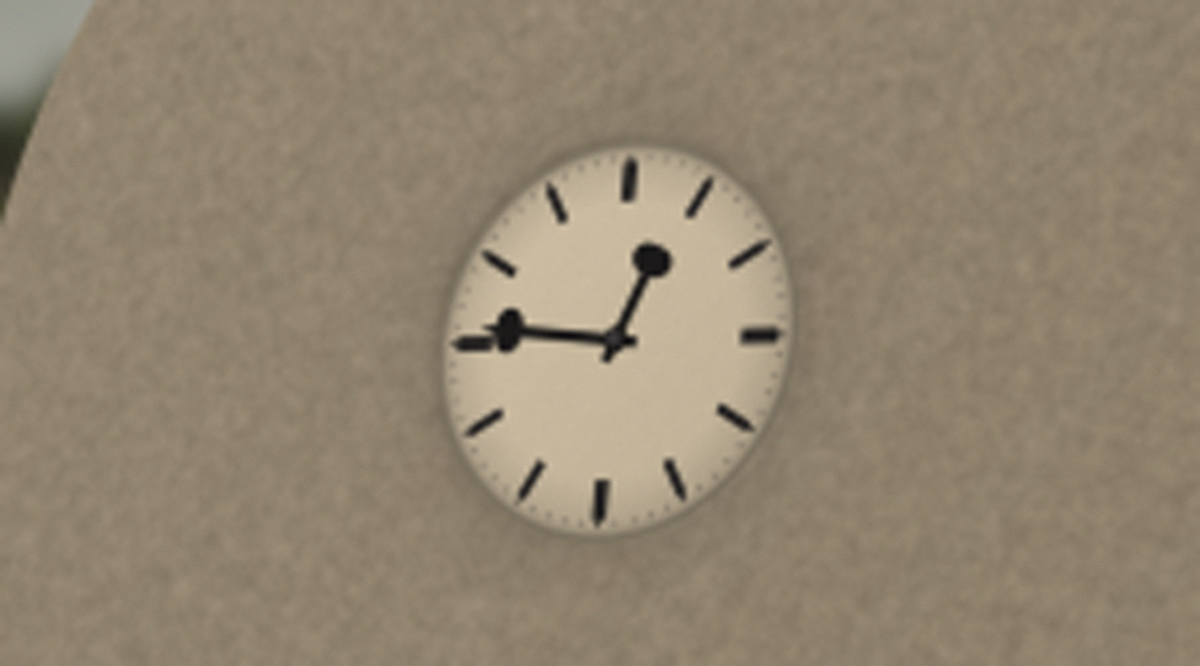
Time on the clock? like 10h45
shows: 12h46
